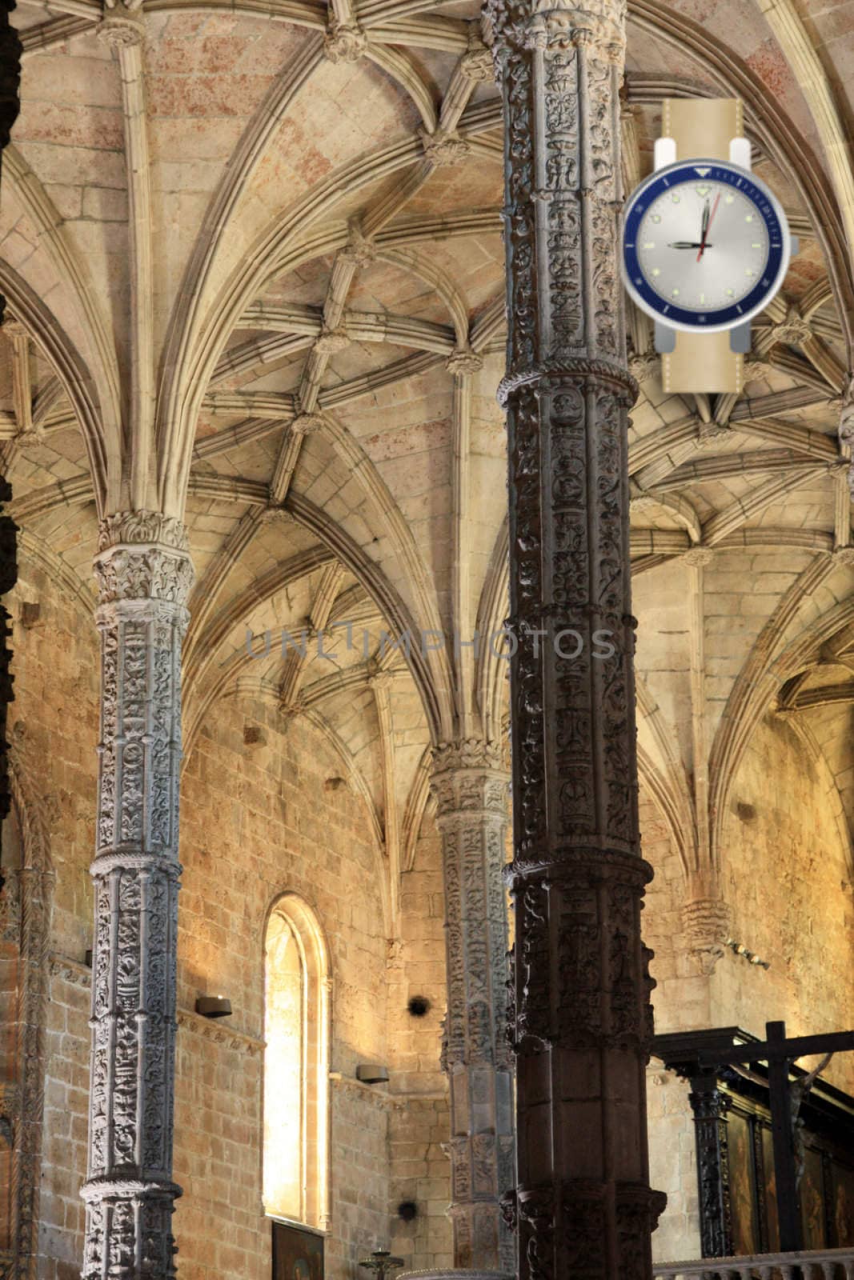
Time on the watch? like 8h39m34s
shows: 9h01m03s
